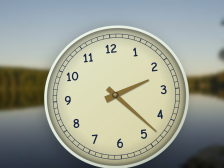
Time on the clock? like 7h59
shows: 2h23
